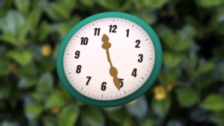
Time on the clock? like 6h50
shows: 11h26
